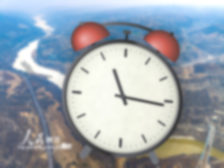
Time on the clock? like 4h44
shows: 11h16
